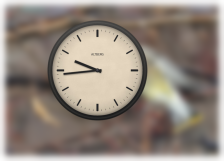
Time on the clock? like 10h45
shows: 9h44
